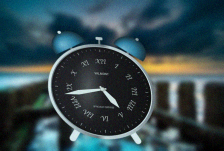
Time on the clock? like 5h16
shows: 4h43
